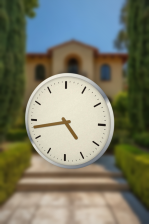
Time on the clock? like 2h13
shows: 4h43
